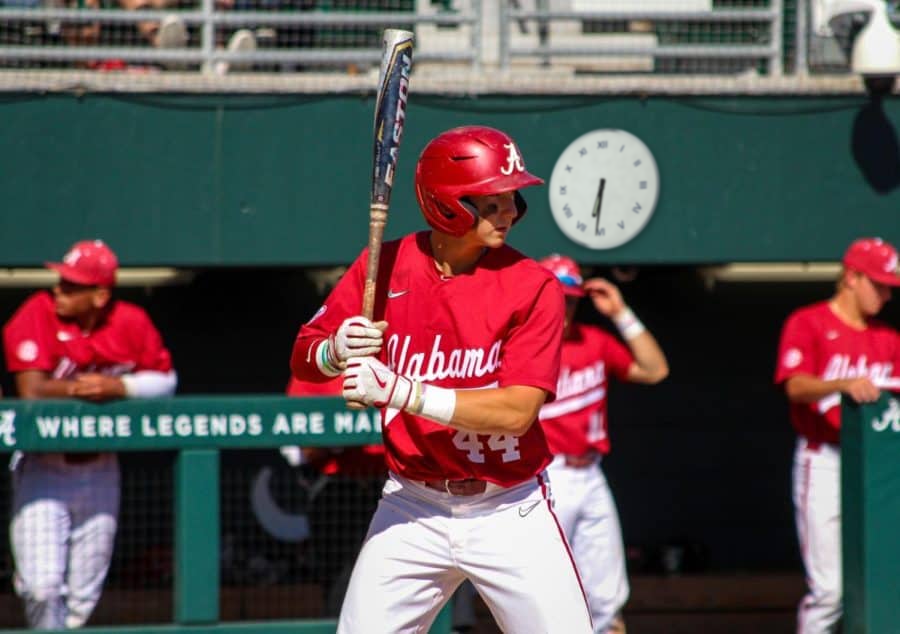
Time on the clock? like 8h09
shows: 6h31
